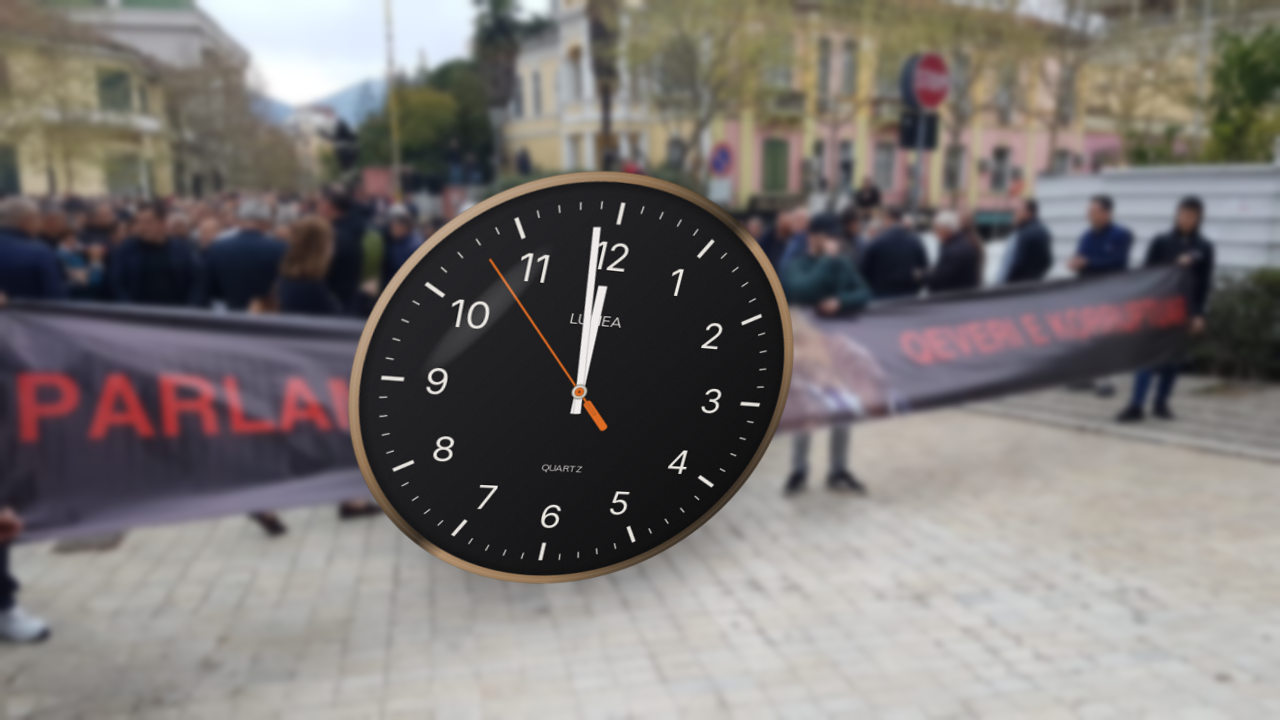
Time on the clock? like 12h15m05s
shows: 11h58m53s
